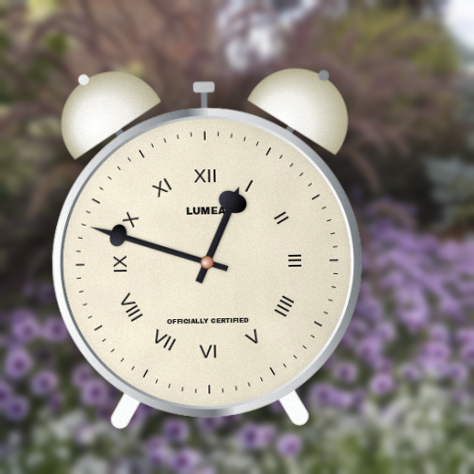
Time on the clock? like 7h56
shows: 12h48
